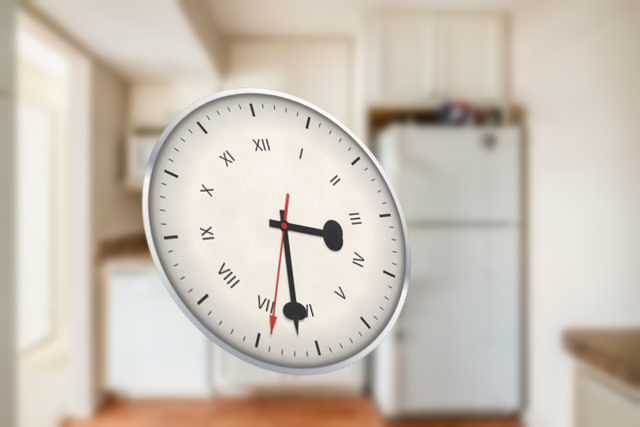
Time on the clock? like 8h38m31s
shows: 3h31m34s
